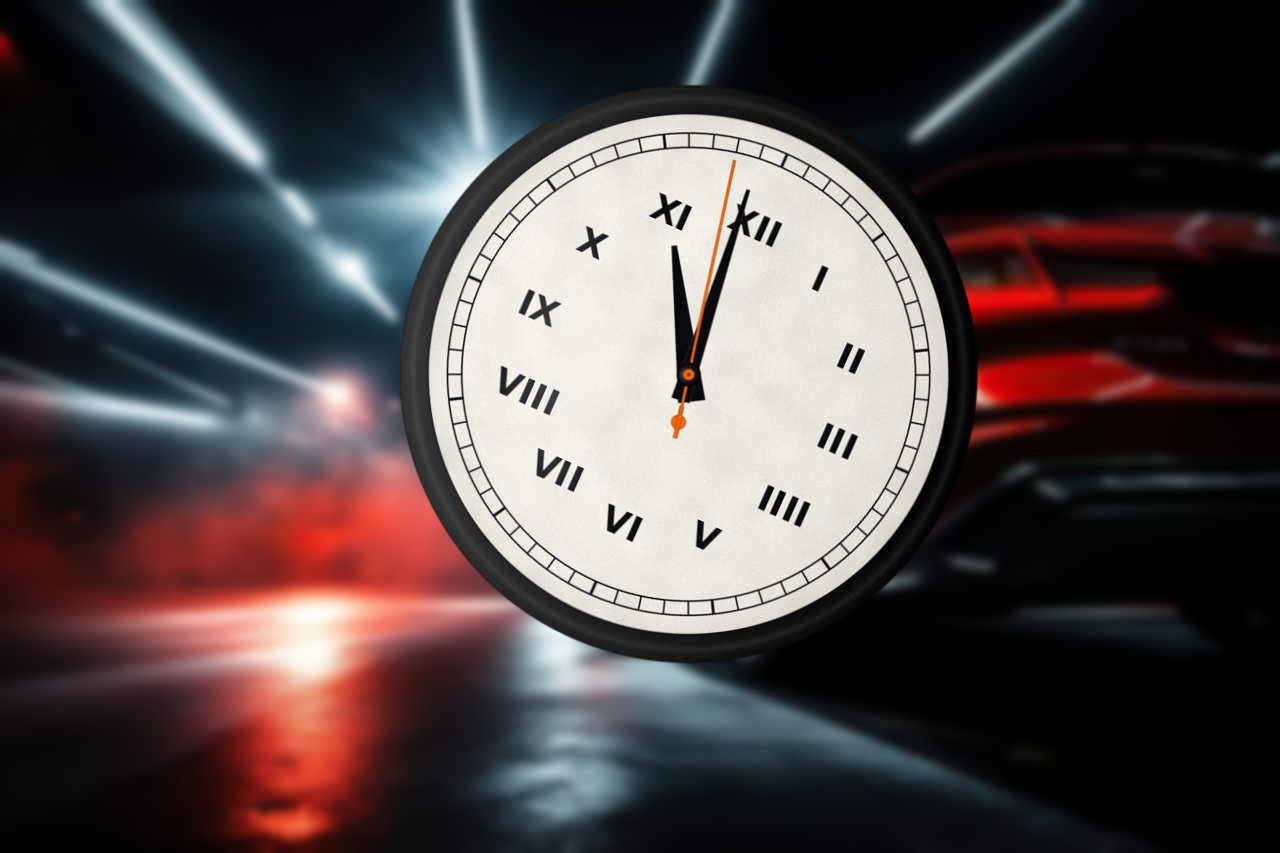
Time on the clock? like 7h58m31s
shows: 10h58m58s
